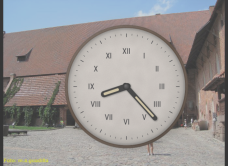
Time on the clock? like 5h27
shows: 8h23
